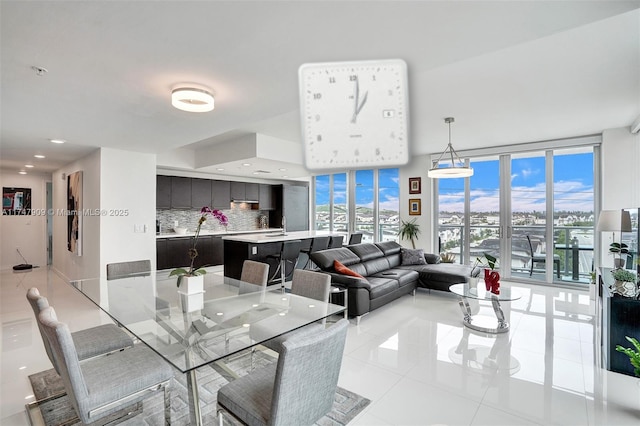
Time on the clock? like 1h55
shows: 1h01
